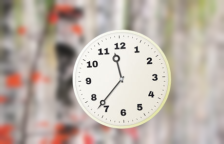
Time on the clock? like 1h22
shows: 11h37
